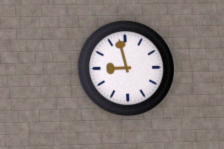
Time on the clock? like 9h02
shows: 8h58
